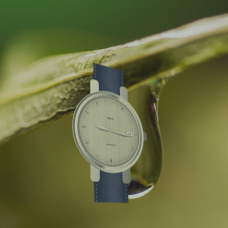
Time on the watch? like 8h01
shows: 9h16
